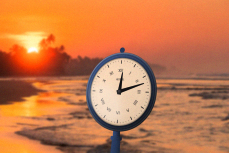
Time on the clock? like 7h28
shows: 12h12
